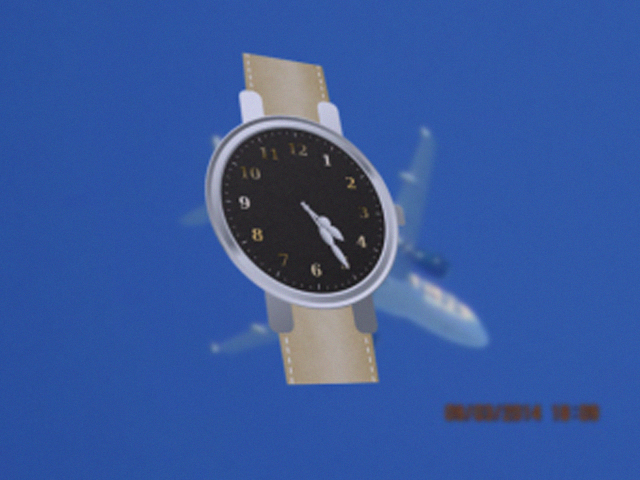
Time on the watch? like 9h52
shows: 4h25
